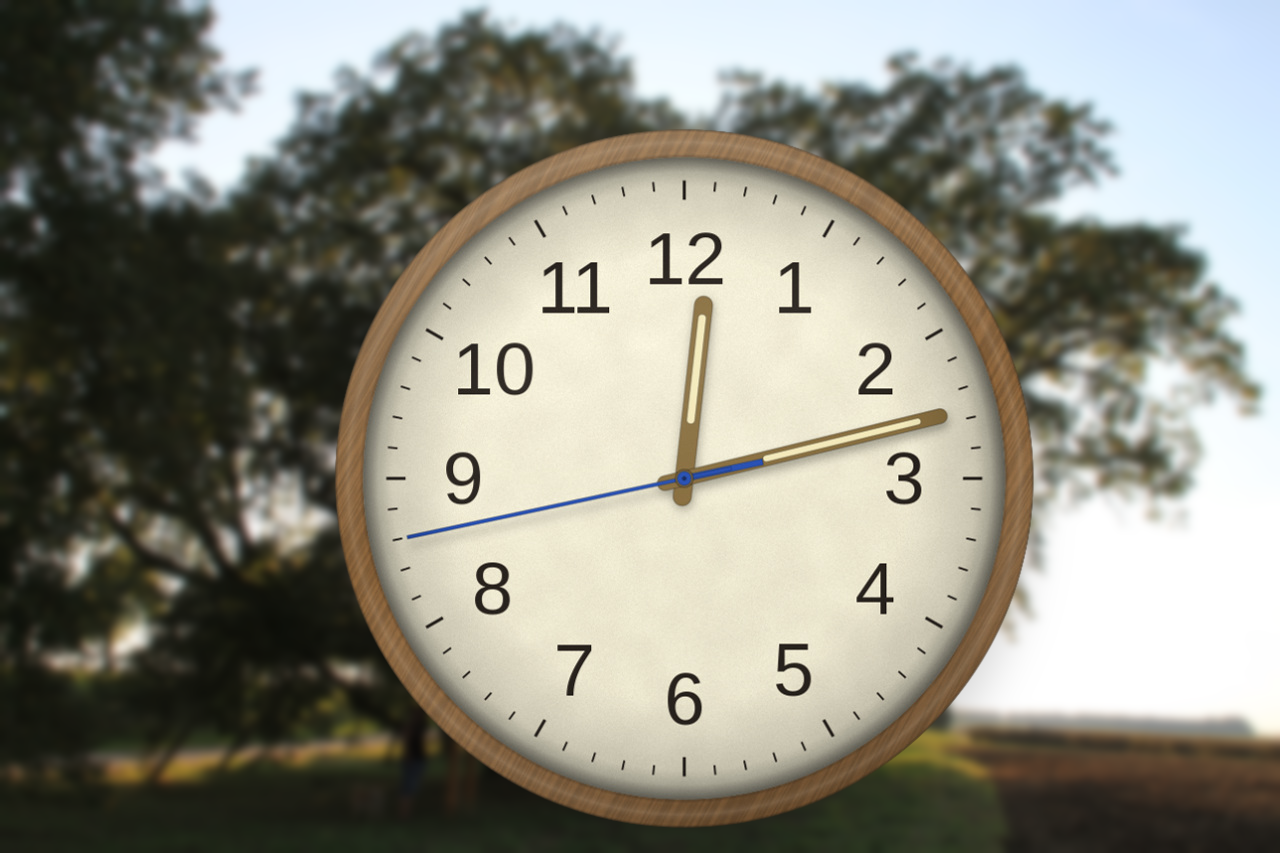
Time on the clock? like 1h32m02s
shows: 12h12m43s
